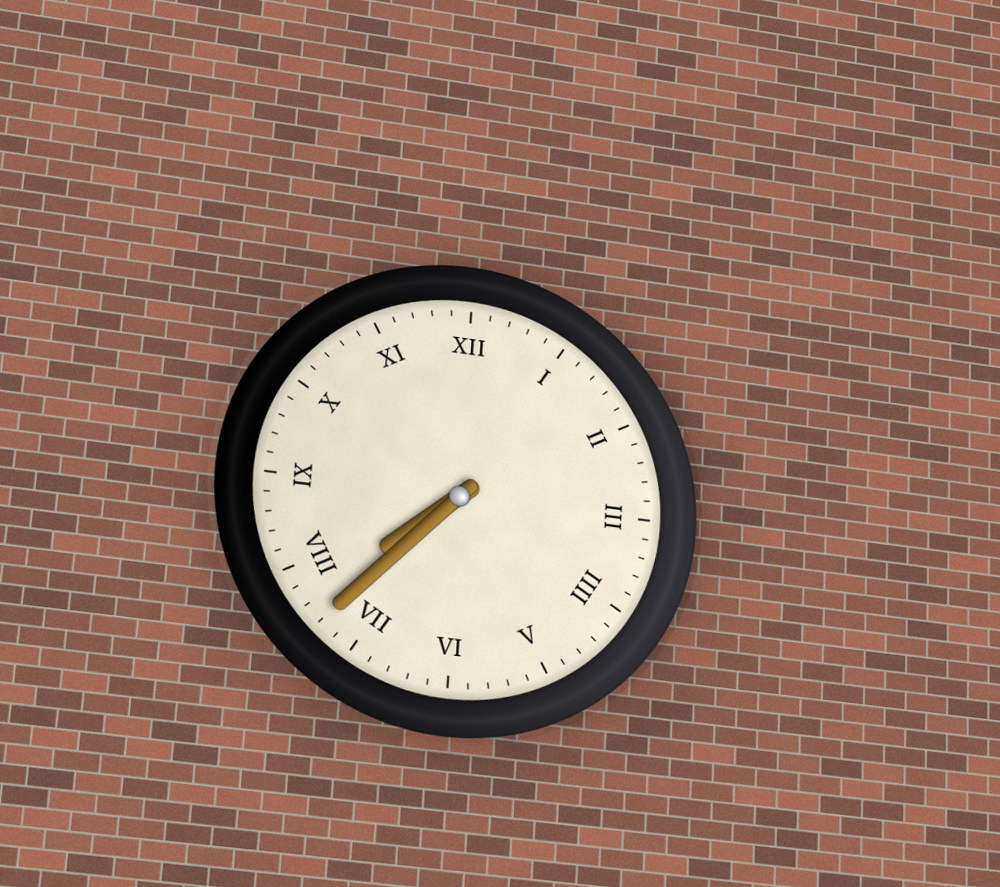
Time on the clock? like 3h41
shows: 7h37
